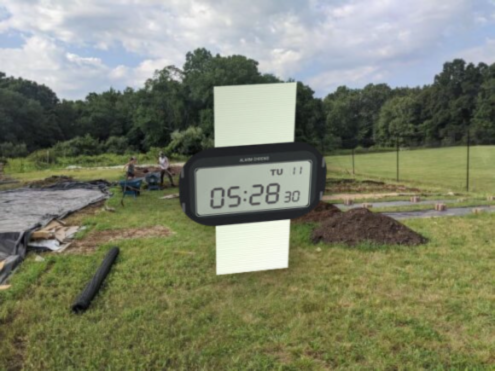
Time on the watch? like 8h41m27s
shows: 5h28m30s
